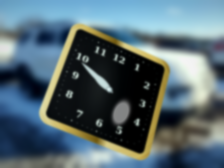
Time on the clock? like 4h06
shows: 9h49
